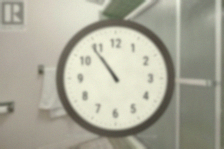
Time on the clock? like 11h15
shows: 10h54
